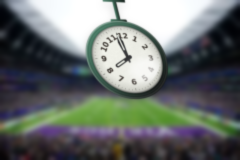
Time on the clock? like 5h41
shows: 7h58
